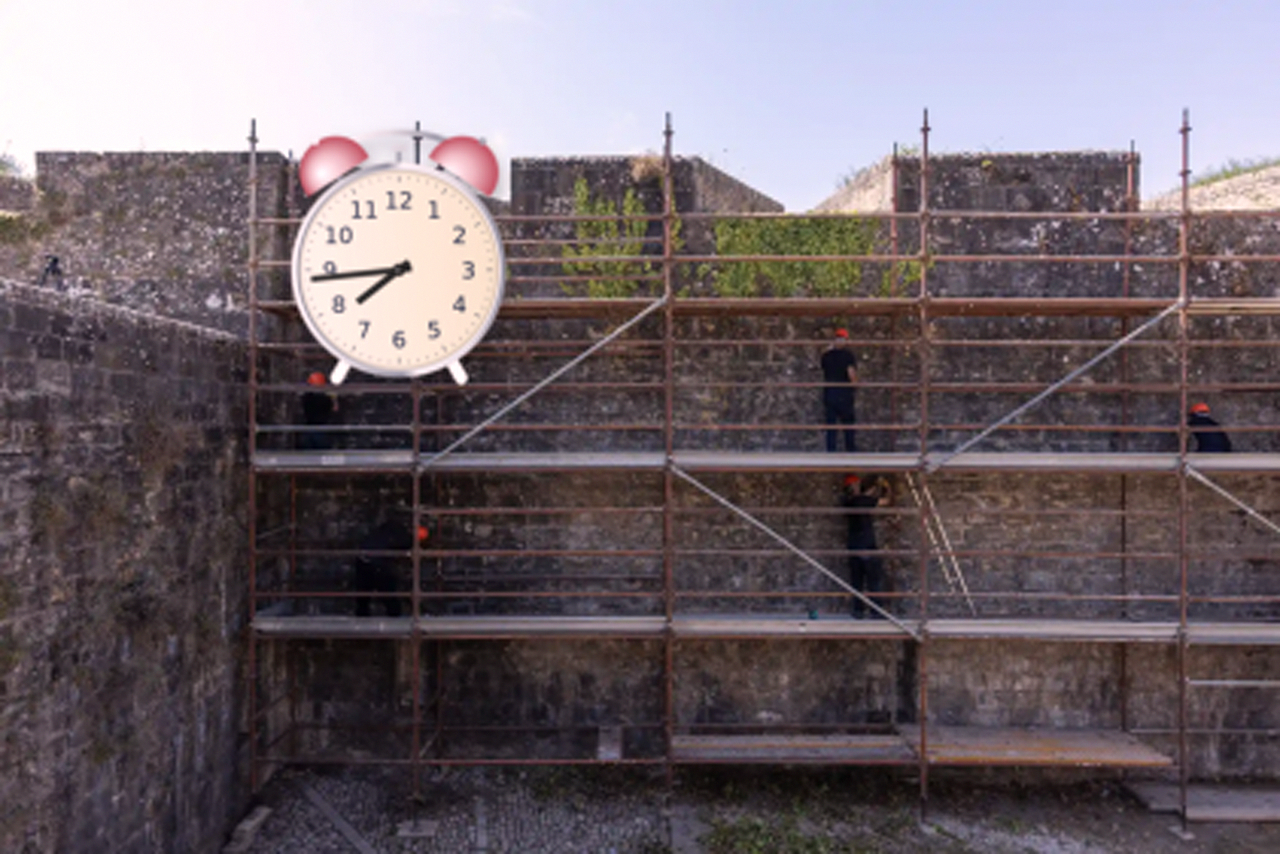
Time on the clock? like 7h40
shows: 7h44
